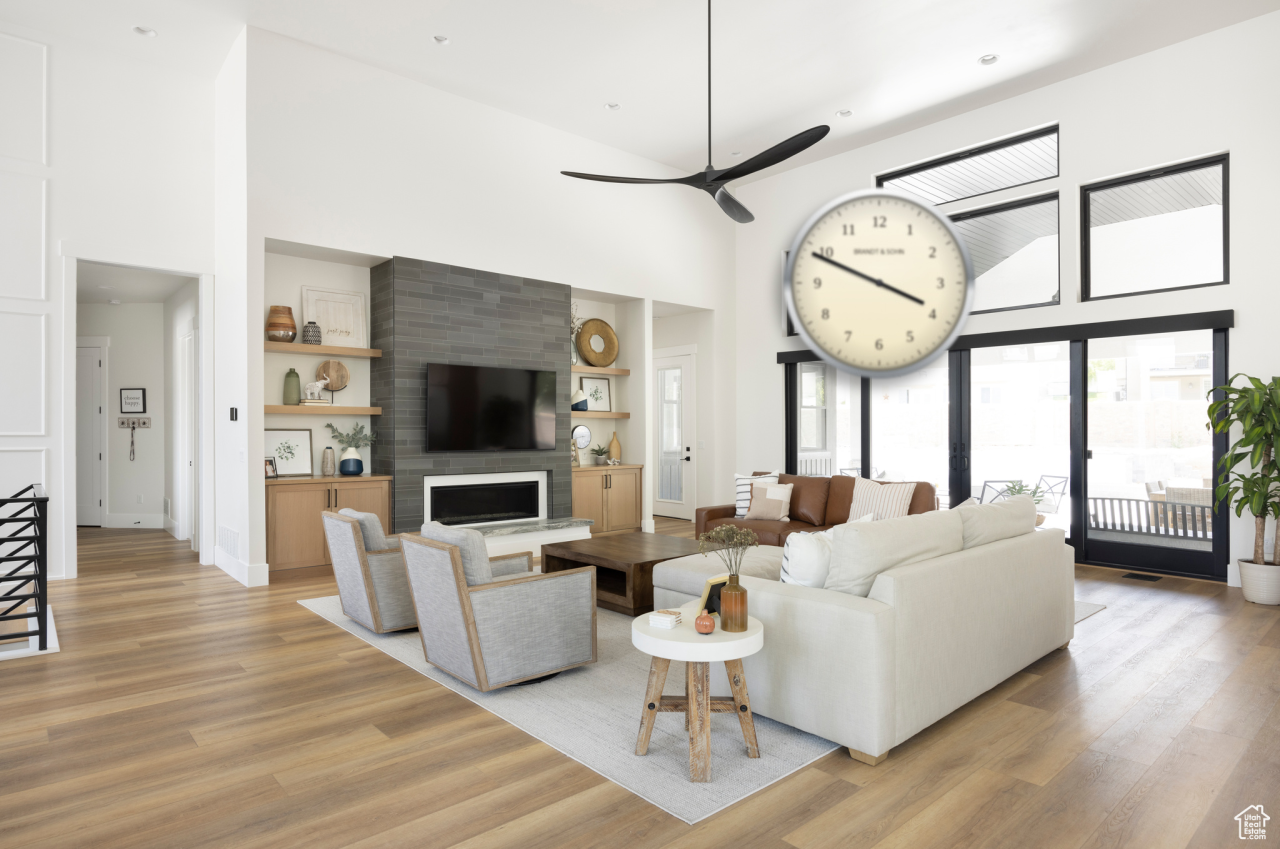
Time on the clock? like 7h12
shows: 3h49
